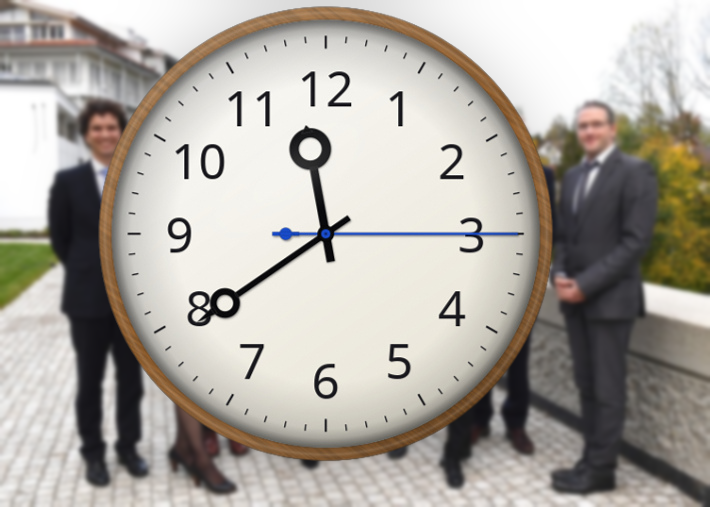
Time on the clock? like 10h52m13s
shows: 11h39m15s
